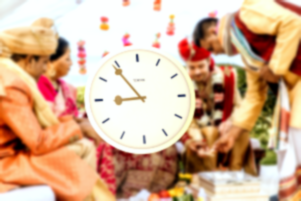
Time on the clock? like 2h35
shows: 8h54
